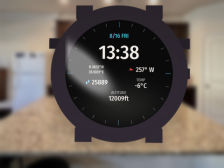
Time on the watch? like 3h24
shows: 13h38
